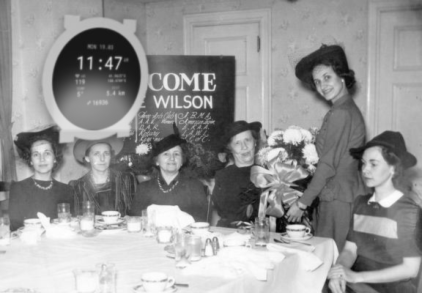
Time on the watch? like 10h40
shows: 11h47
